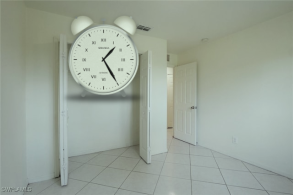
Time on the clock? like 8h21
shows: 1h25
